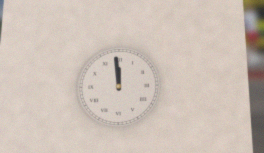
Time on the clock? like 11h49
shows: 11h59
